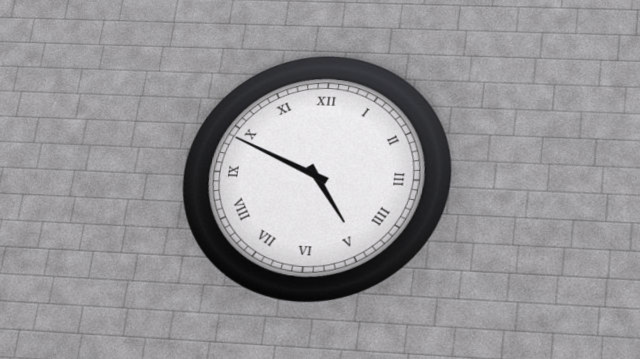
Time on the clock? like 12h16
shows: 4h49
